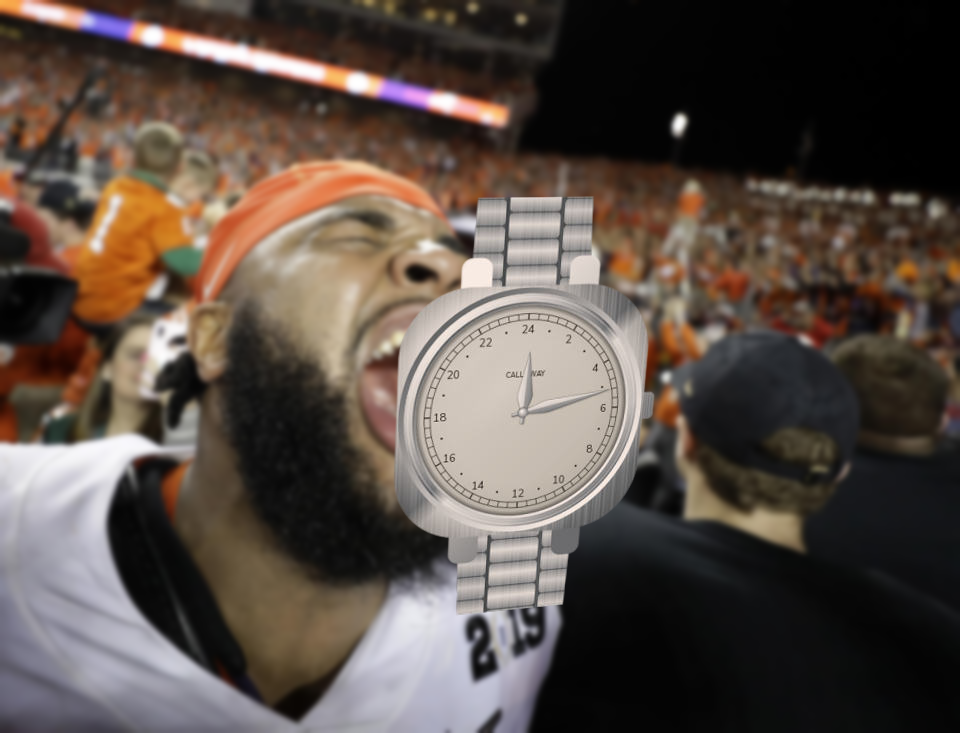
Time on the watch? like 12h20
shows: 0h13
